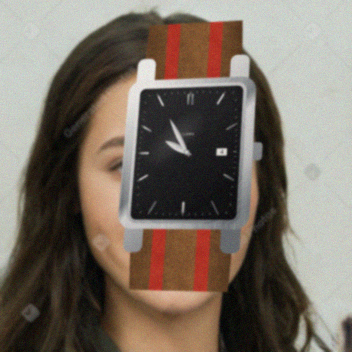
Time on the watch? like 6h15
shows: 9h55
